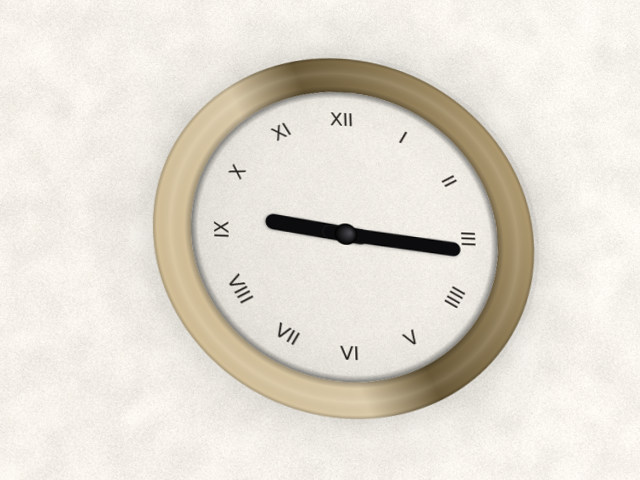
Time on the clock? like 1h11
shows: 9h16
